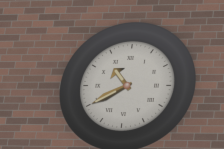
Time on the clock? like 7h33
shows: 10h40
